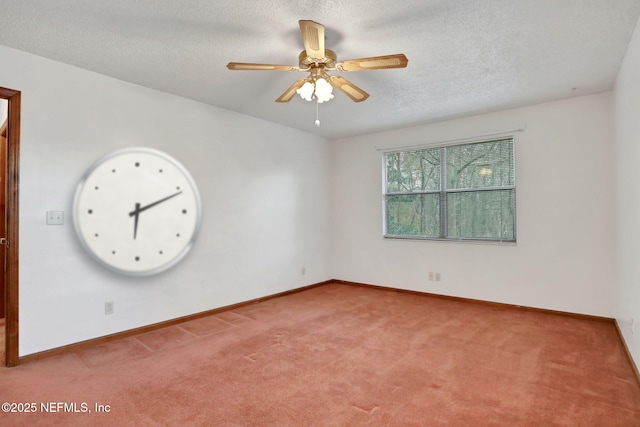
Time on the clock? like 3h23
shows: 6h11
